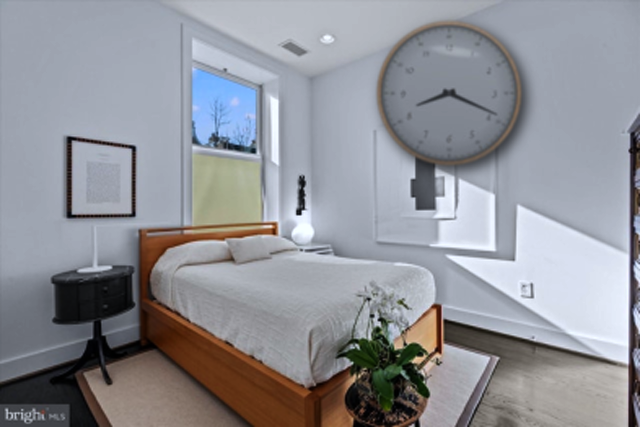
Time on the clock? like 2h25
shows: 8h19
